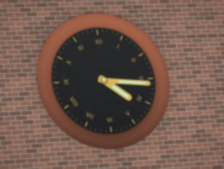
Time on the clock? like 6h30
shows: 4h16
